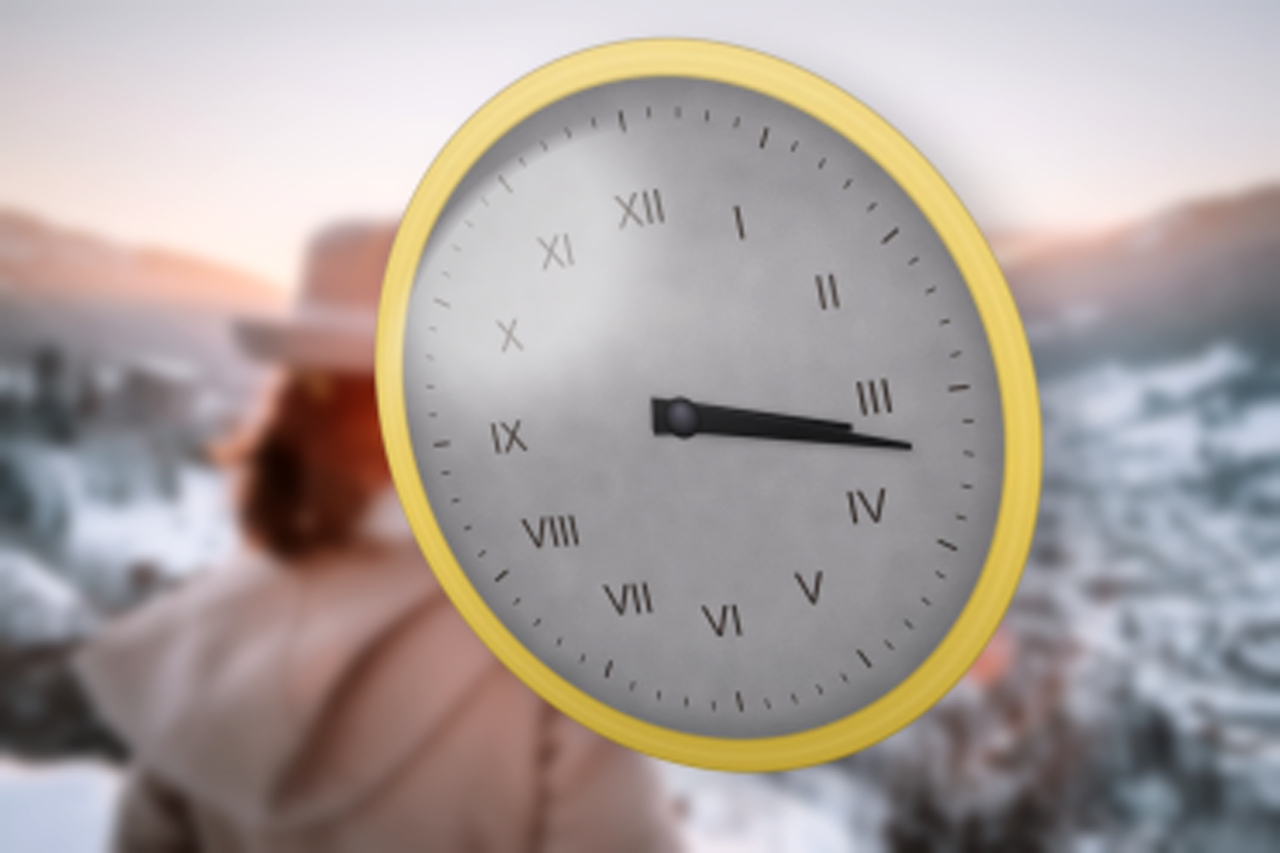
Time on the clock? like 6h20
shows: 3h17
